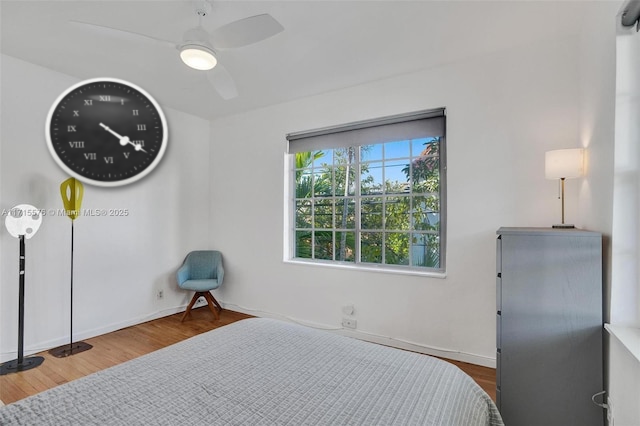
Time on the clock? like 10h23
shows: 4h21
